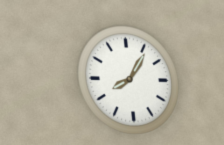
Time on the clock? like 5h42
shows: 8h06
